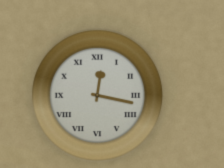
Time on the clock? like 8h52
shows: 12h17
